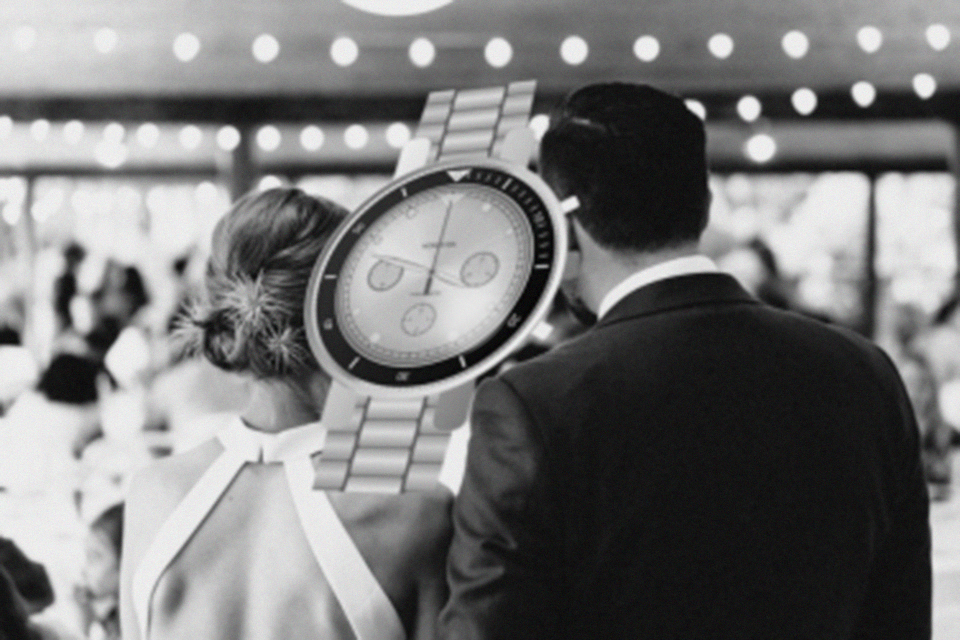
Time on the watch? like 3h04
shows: 3h48
